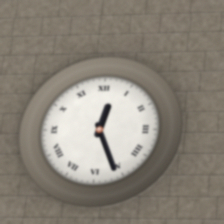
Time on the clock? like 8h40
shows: 12h26
